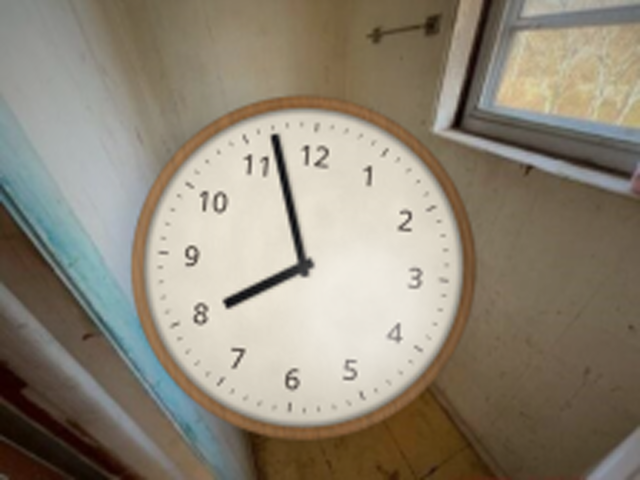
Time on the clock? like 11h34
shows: 7h57
